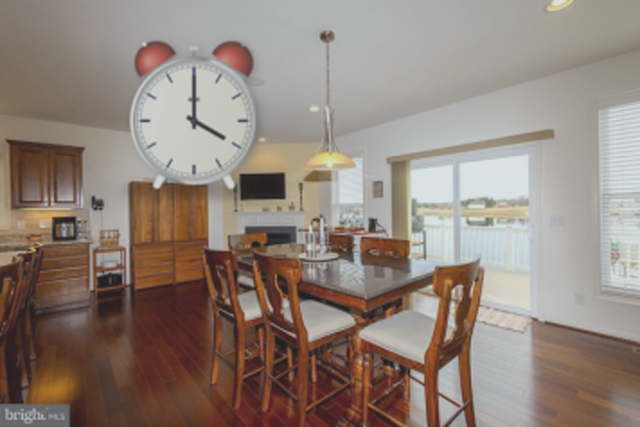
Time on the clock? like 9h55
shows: 4h00
